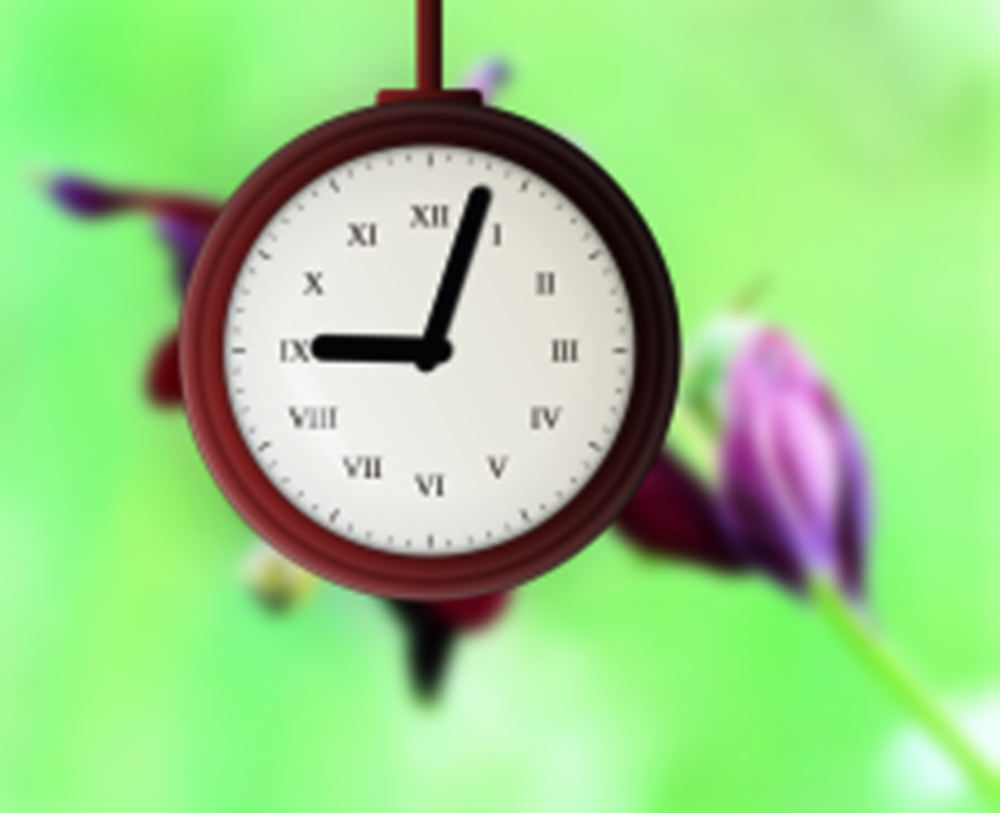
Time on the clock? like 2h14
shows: 9h03
